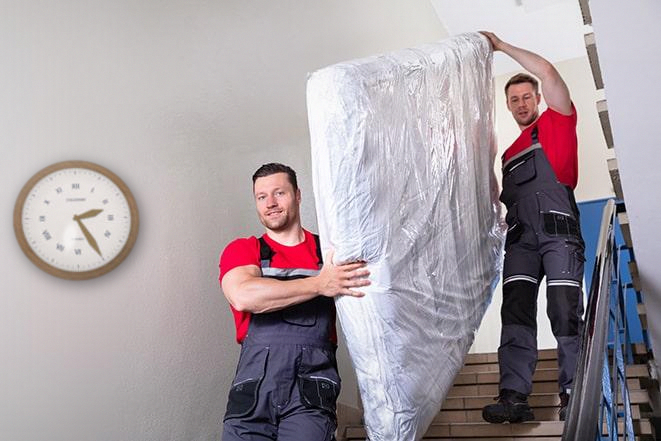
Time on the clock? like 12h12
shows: 2h25
